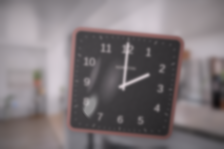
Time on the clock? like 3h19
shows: 2h00
